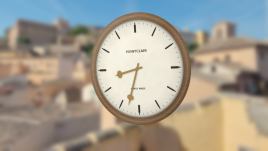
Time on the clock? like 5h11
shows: 8h33
